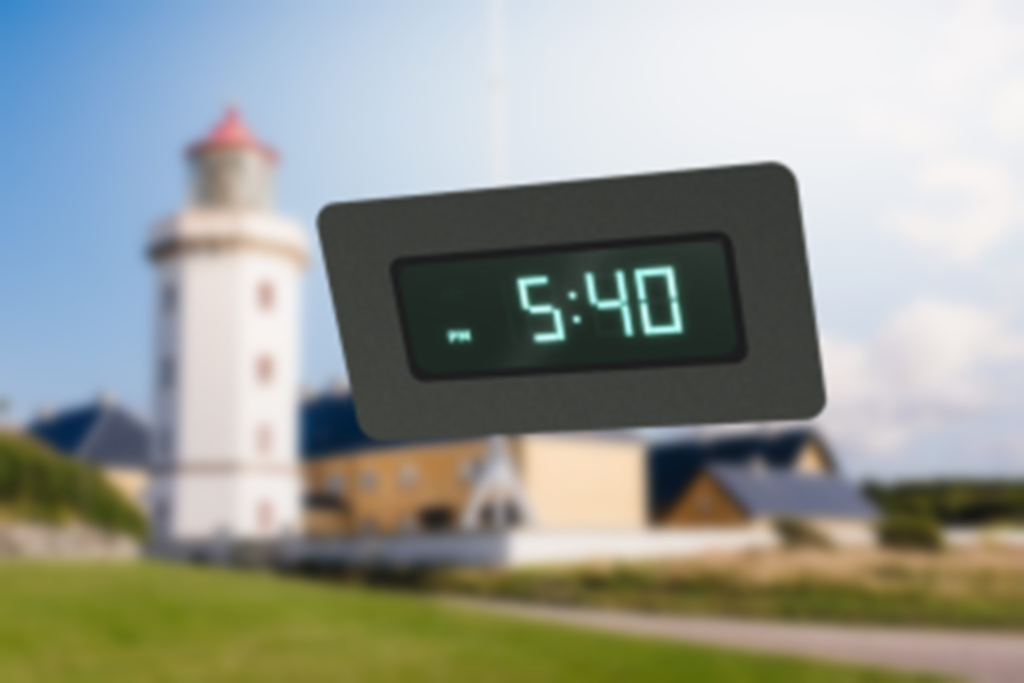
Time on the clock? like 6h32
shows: 5h40
